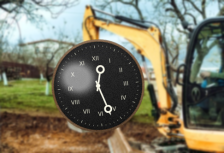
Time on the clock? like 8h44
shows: 12h27
